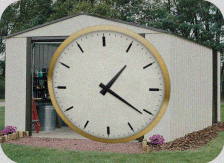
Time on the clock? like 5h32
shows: 1h21
